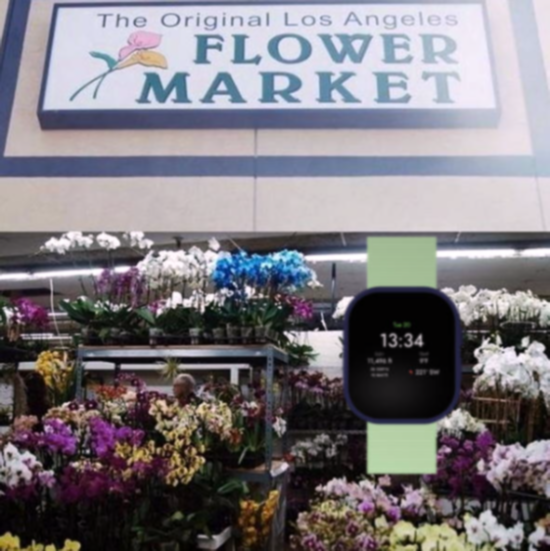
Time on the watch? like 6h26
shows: 13h34
